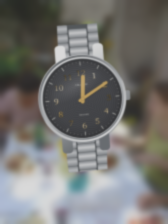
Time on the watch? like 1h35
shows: 12h10
